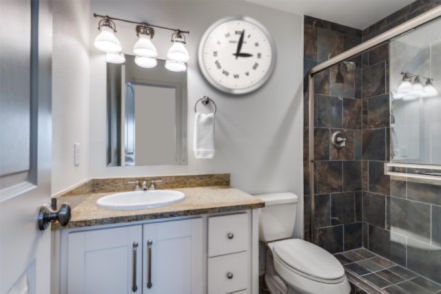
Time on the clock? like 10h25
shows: 3h02
